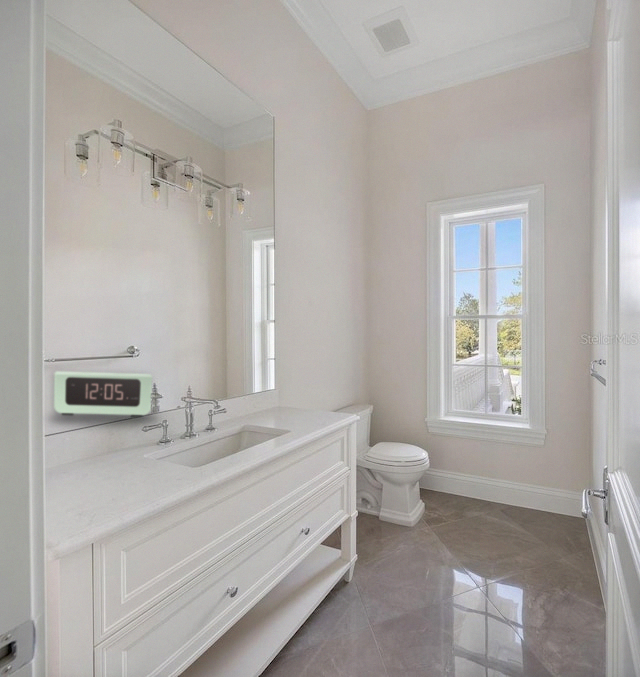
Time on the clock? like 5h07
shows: 12h05
